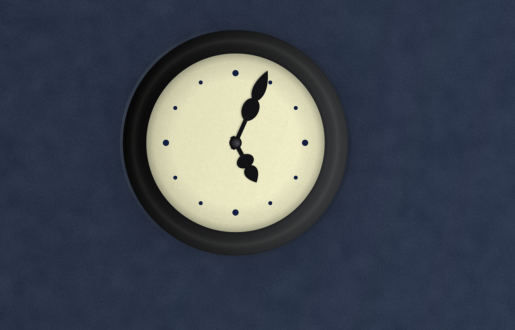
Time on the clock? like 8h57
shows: 5h04
